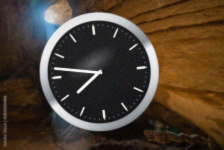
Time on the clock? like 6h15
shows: 7h47
